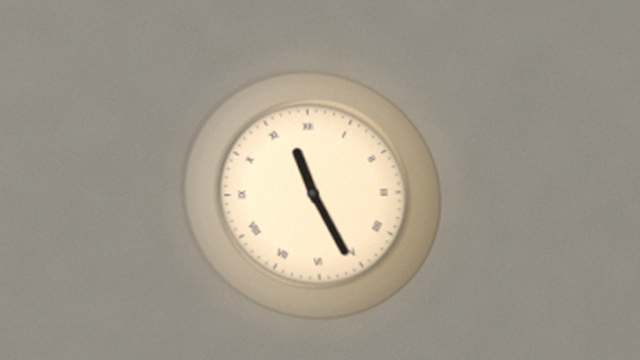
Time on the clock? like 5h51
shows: 11h26
